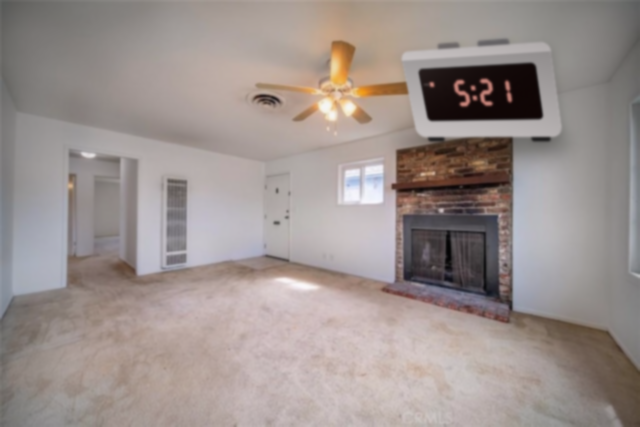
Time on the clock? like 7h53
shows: 5h21
